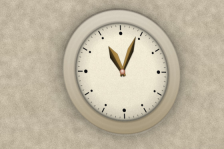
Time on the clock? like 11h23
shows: 11h04
